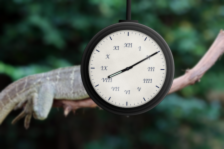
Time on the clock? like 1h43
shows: 8h10
